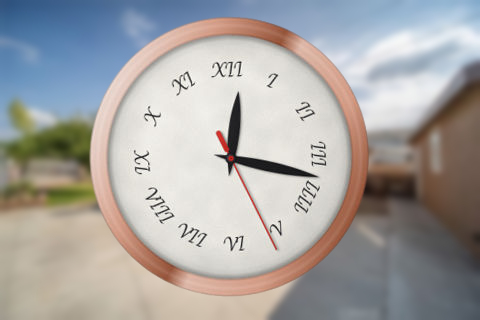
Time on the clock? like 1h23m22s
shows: 12h17m26s
